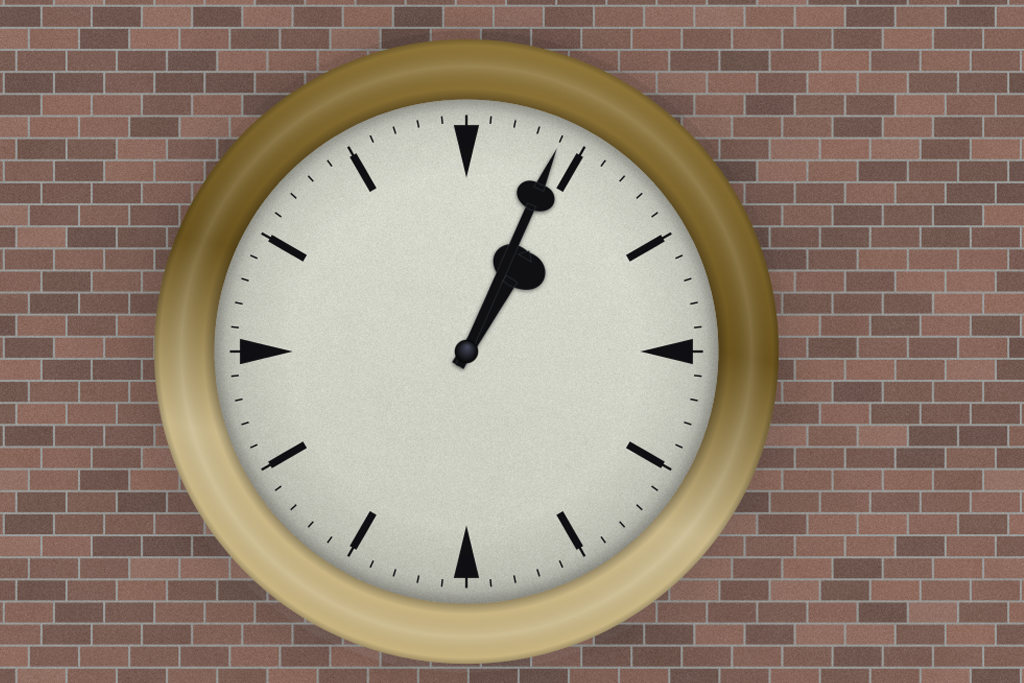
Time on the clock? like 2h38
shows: 1h04
